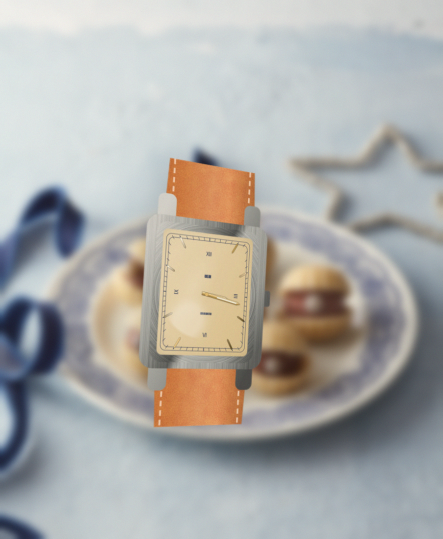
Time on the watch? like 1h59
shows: 3h17
